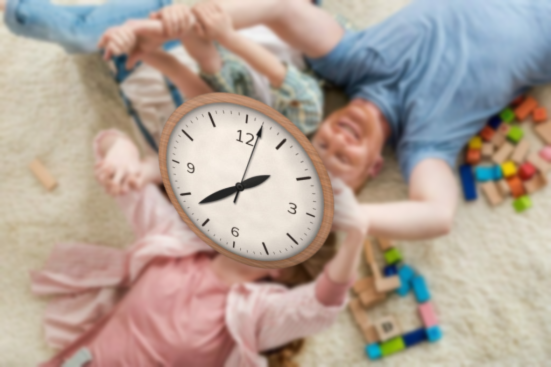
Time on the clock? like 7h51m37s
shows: 1h38m02s
